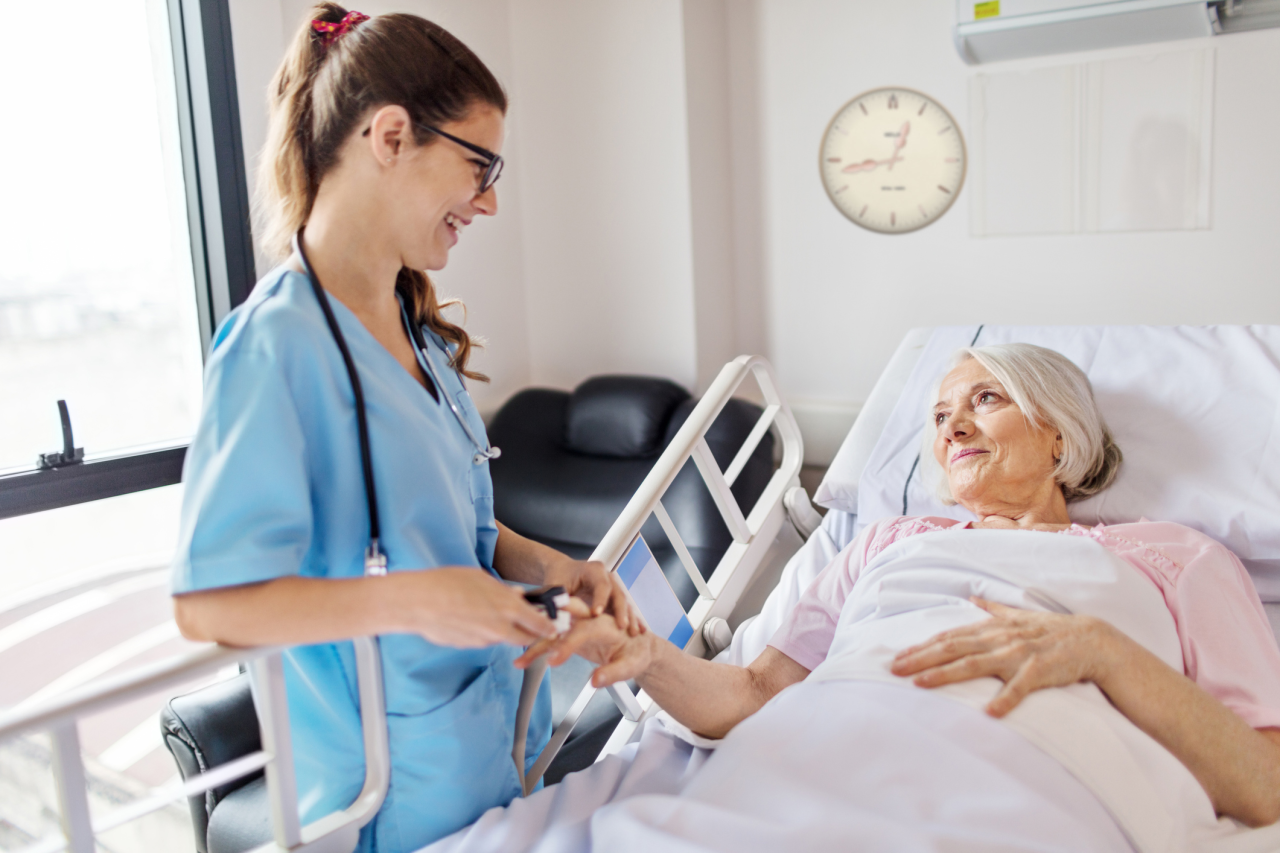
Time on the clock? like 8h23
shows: 12h43
